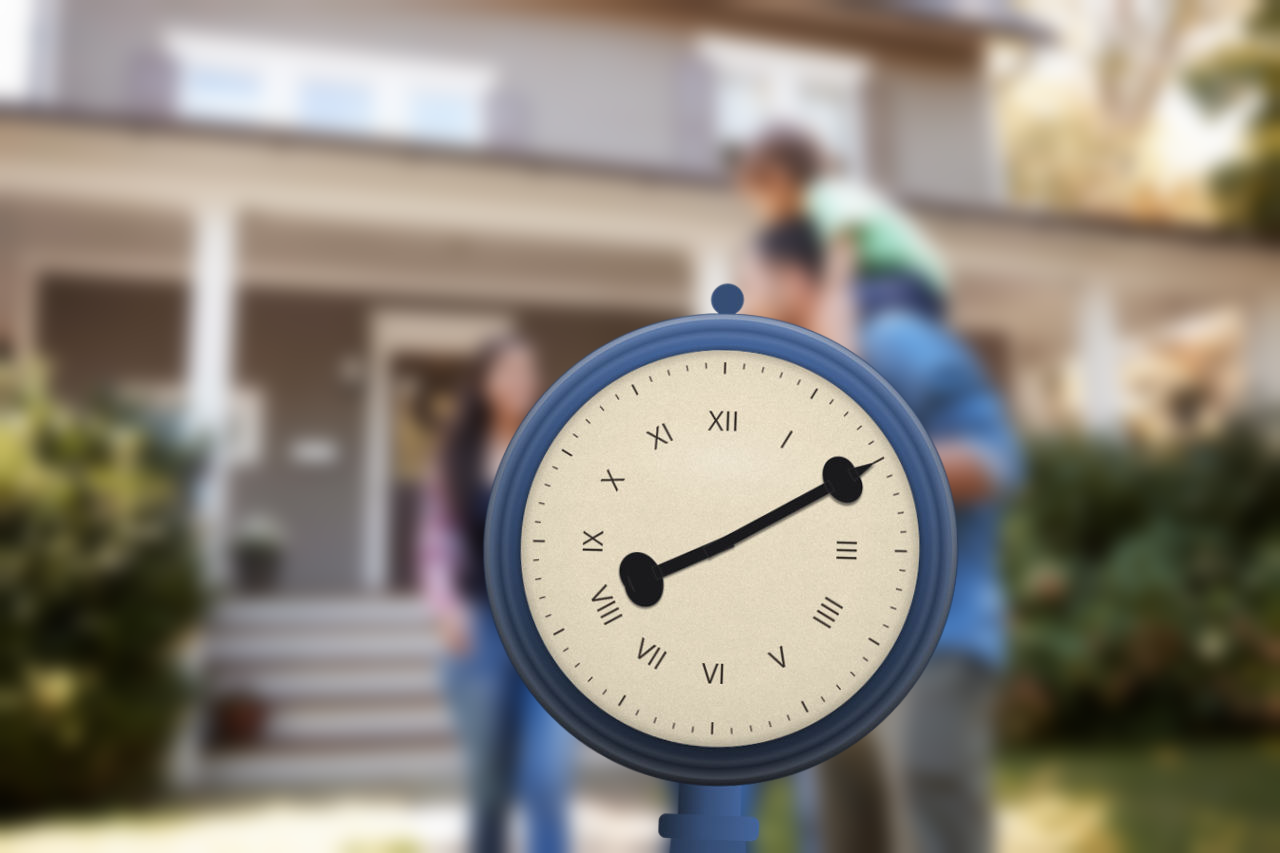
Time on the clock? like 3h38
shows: 8h10
